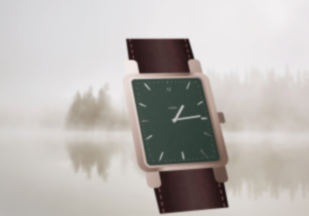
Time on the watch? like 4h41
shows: 1h14
